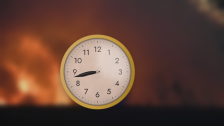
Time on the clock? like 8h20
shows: 8h43
